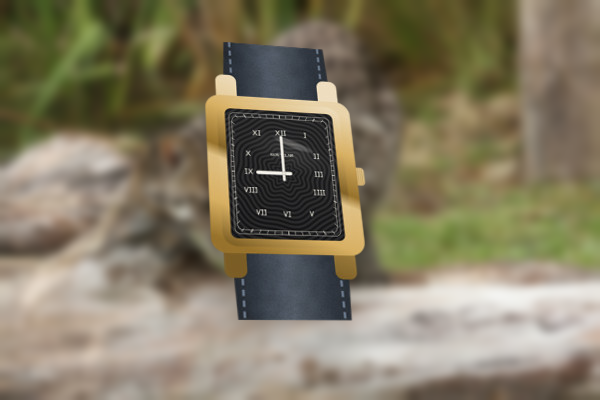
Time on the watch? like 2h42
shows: 9h00
